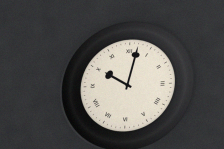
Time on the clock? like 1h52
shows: 10h02
